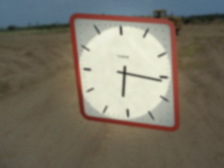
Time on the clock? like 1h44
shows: 6h16
